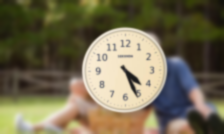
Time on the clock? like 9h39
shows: 4h26
